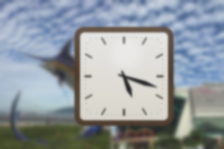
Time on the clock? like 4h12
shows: 5h18
